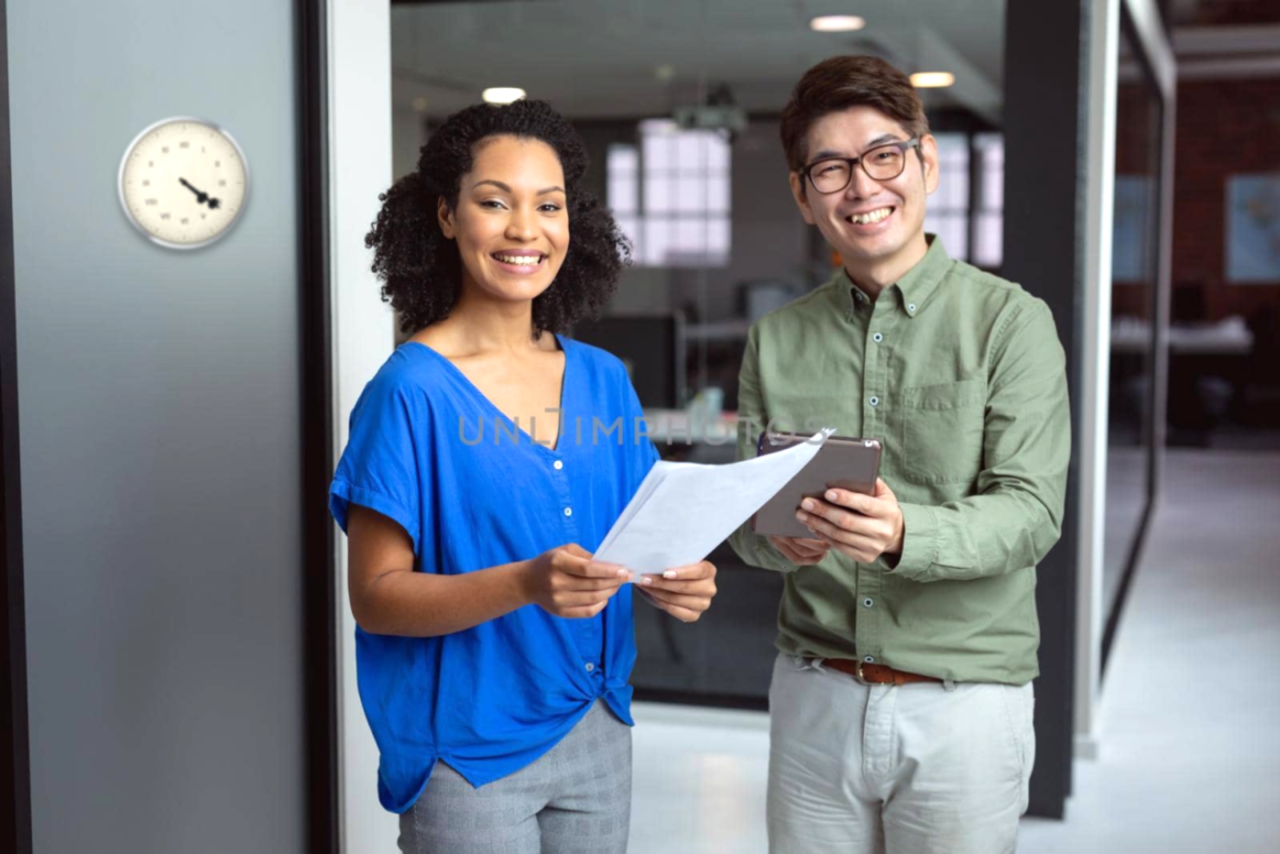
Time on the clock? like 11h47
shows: 4h21
